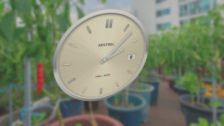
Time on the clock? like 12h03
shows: 2h07
